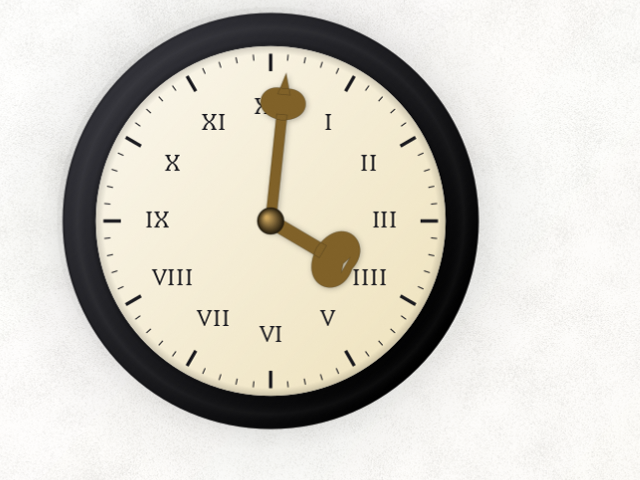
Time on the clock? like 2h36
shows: 4h01
